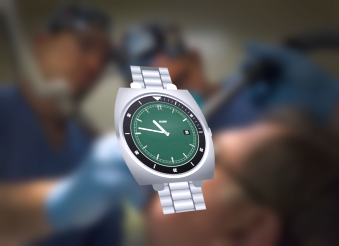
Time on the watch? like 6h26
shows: 10h47
